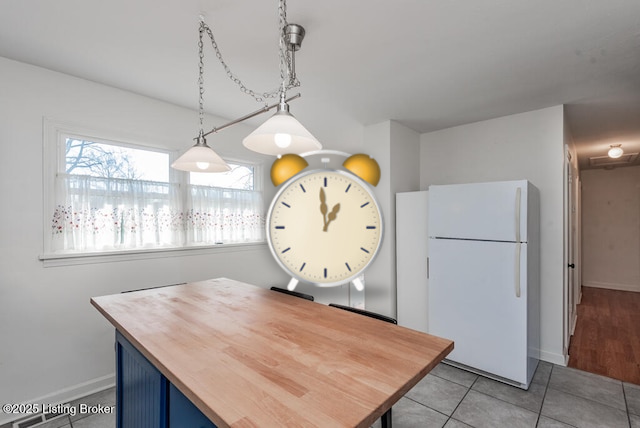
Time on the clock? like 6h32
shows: 12h59
